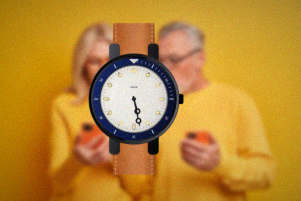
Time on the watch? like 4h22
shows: 5h28
